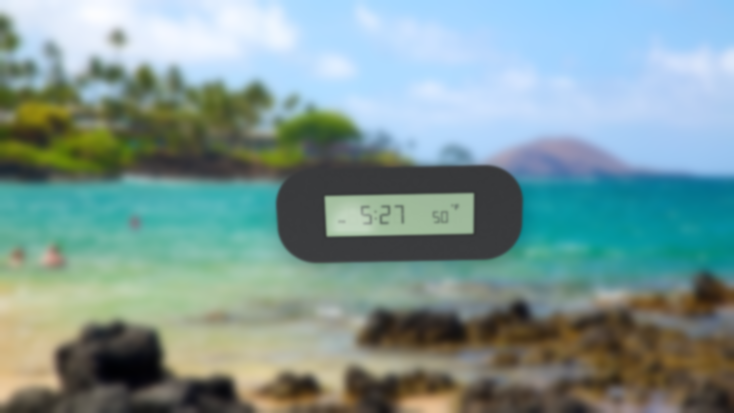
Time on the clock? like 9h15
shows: 5h27
